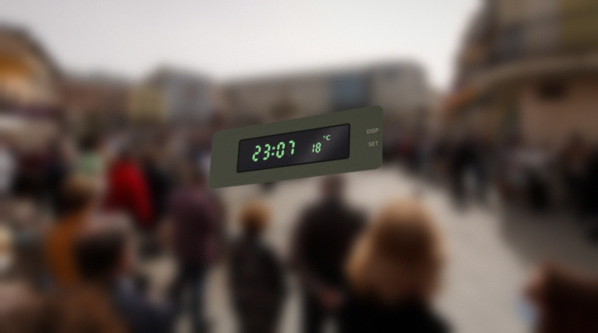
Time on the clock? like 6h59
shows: 23h07
